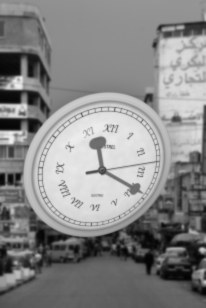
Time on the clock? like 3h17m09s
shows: 11h19m13s
